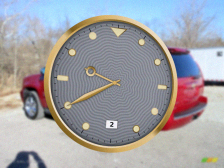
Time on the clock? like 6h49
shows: 9h40
